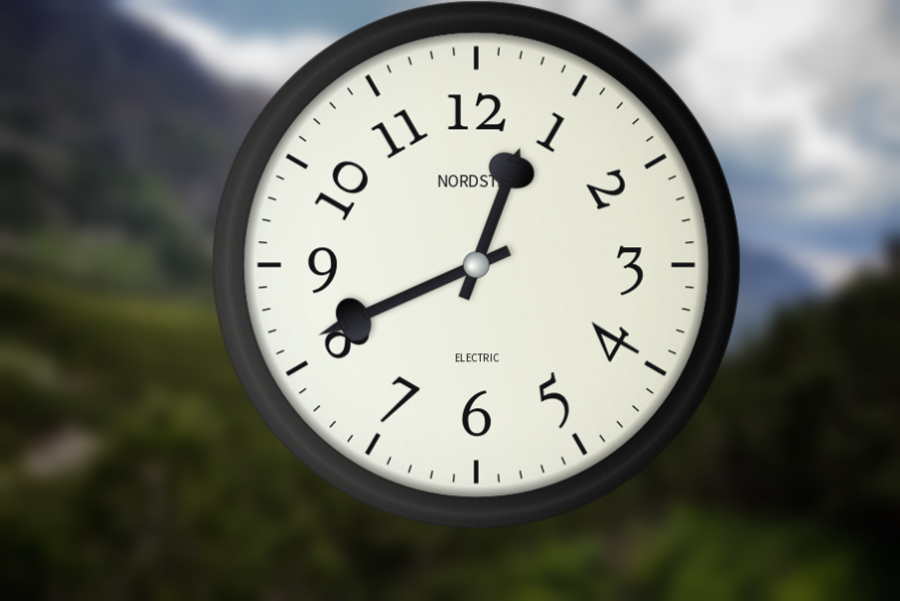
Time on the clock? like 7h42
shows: 12h41
